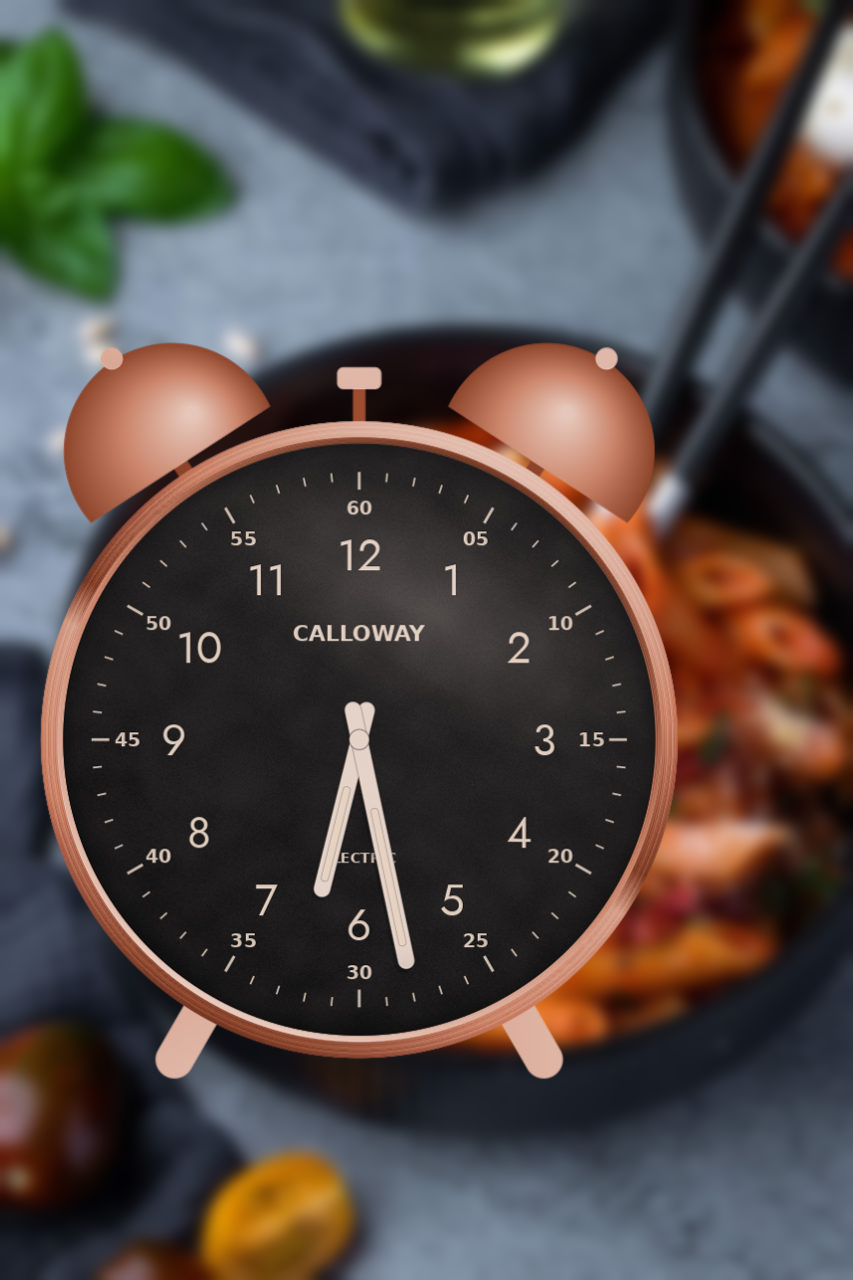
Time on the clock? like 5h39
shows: 6h28
